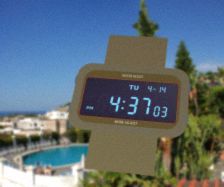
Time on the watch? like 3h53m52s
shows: 4h37m03s
